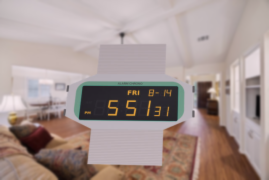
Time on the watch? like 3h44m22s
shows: 5h51m31s
